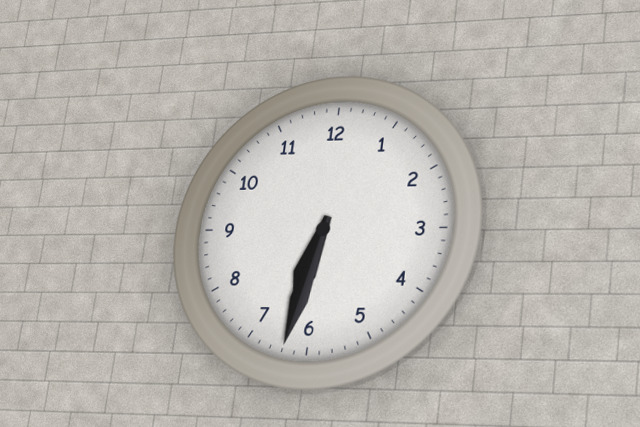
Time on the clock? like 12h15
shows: 6h32
